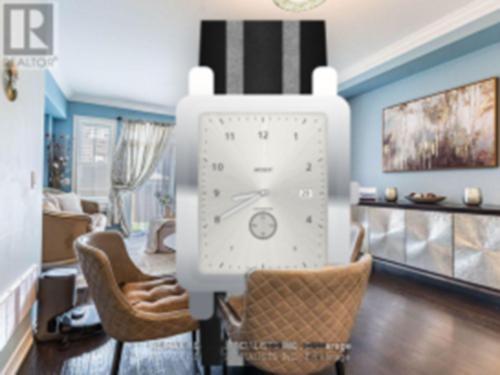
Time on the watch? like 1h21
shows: 8h40
